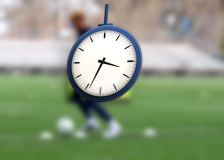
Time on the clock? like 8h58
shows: 3h34
